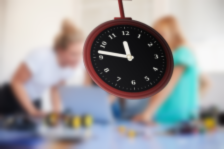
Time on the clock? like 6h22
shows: 11h47
